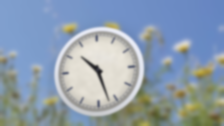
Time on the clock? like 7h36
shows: 10h27
